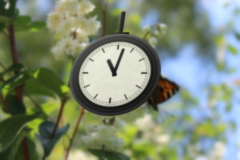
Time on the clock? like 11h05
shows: 11h02
